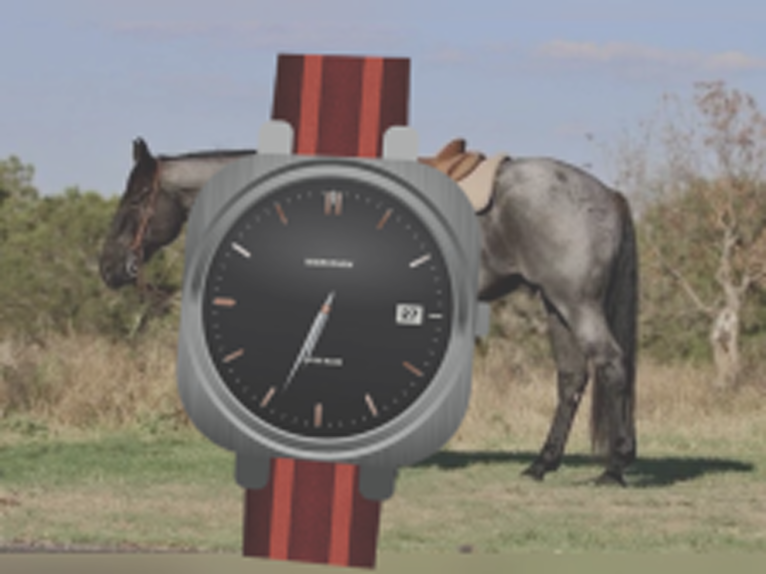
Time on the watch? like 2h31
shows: 6h34
